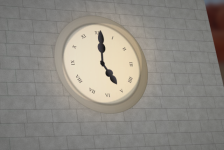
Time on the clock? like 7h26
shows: 5h01
